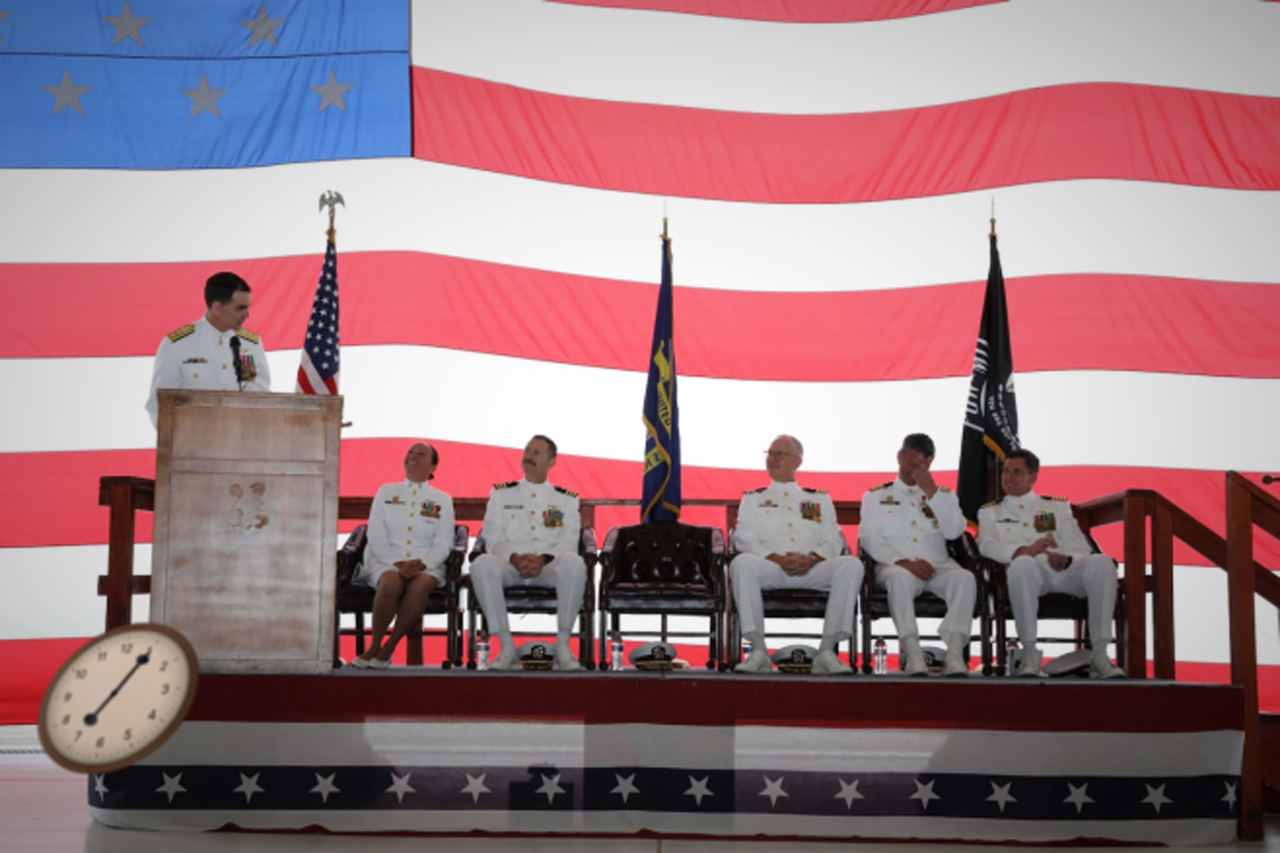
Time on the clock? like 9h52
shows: 7h05
